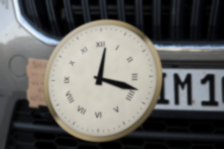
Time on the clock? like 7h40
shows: 12h18
